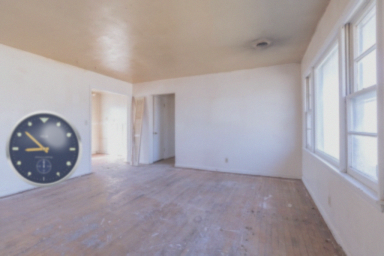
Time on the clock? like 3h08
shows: 8h52
